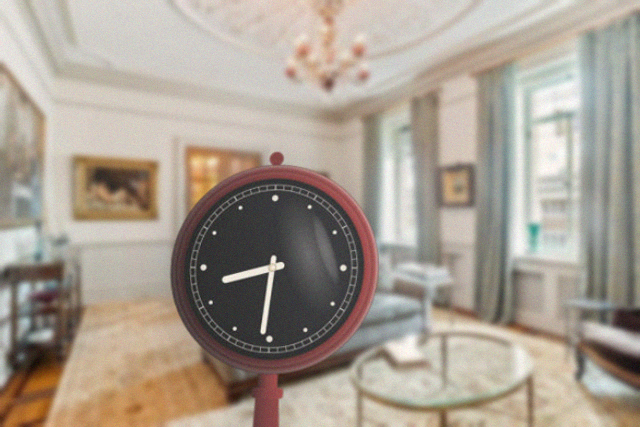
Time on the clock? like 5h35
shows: 8h31
